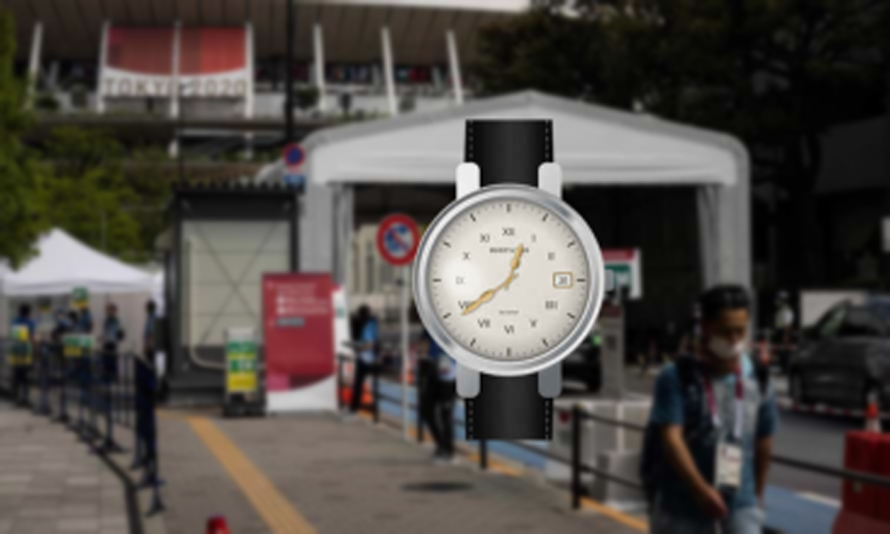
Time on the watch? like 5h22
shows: 12h39
